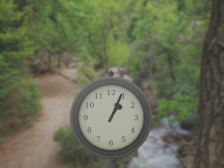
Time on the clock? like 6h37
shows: 1h04
